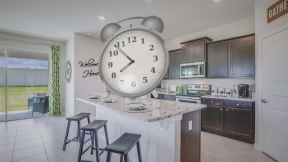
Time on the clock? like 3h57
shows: 7h53
